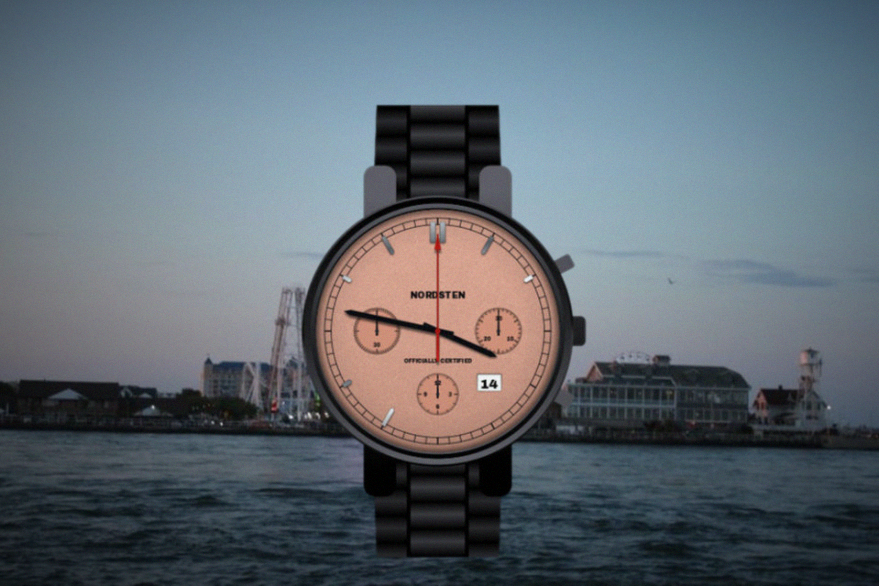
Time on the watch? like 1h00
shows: 3h47
